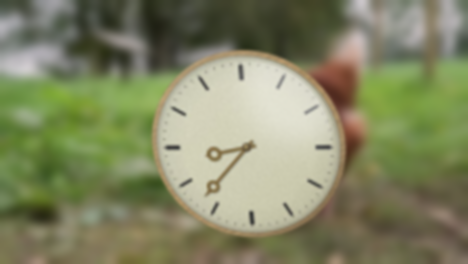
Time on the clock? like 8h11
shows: 8h37
